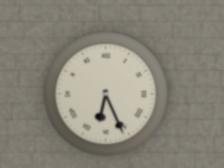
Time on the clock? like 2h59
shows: 6h26
